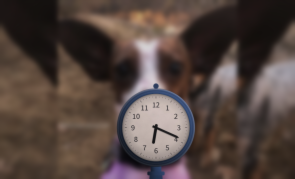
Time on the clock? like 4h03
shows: 6h19
